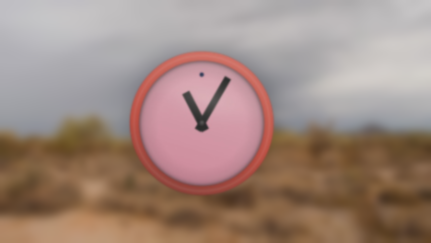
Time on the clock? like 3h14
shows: 11h05
